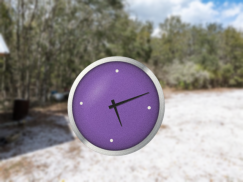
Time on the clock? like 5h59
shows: 5h11
